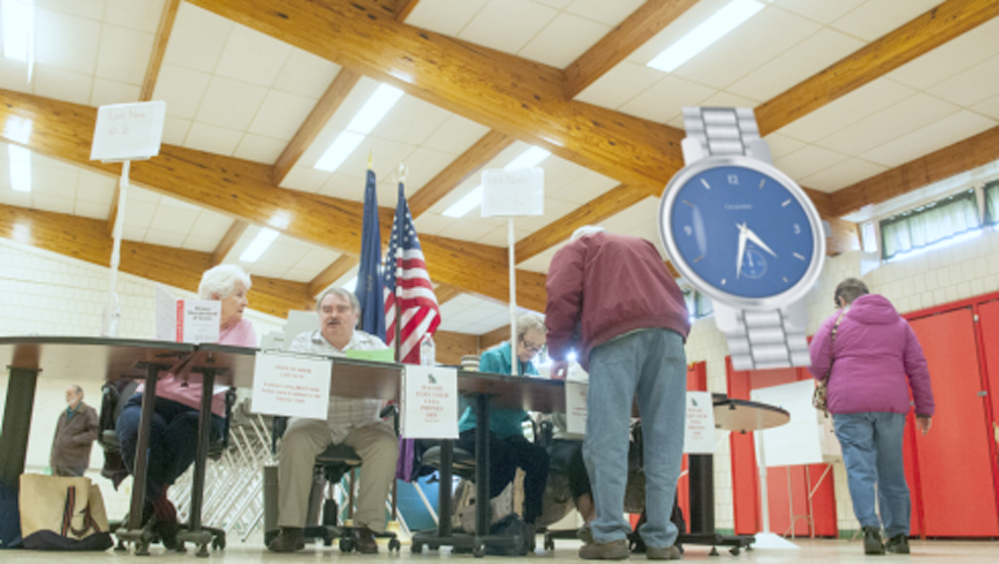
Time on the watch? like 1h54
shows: 4h33
